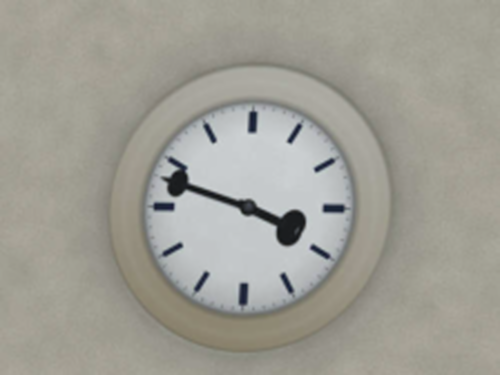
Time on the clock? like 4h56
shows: 3h48
